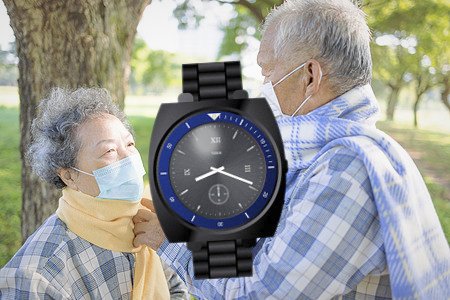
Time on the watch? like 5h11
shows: 8h19
